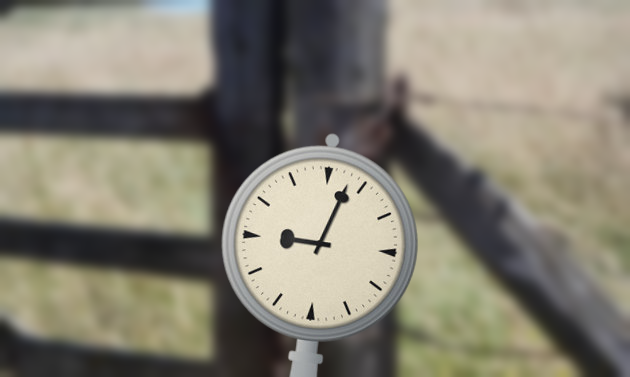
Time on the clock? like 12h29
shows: 9h03
